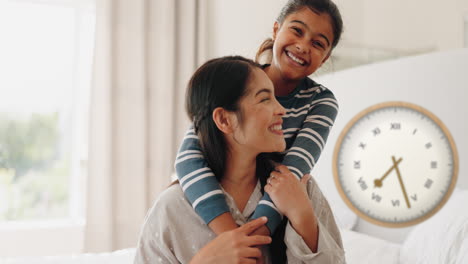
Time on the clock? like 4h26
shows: 7h27
